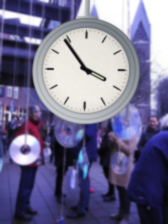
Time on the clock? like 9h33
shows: 3h54
